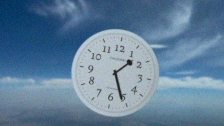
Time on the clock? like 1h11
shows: 1h26
